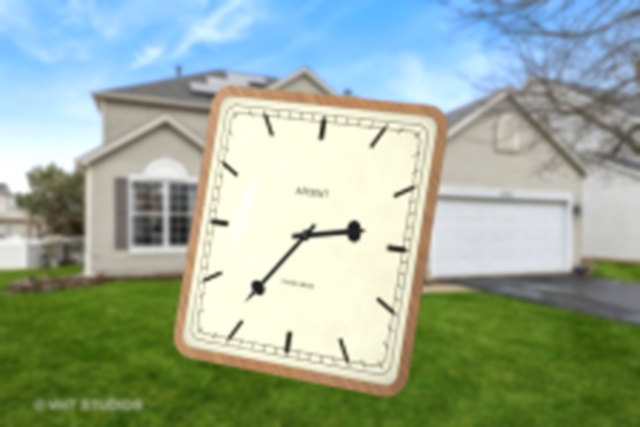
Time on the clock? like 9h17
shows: 2h36
